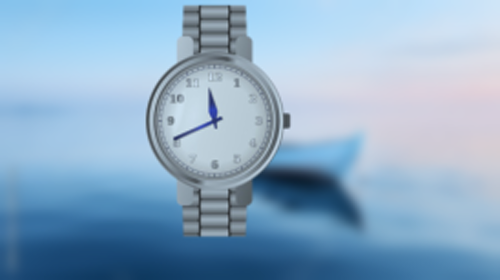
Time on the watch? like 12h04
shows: 11h41
